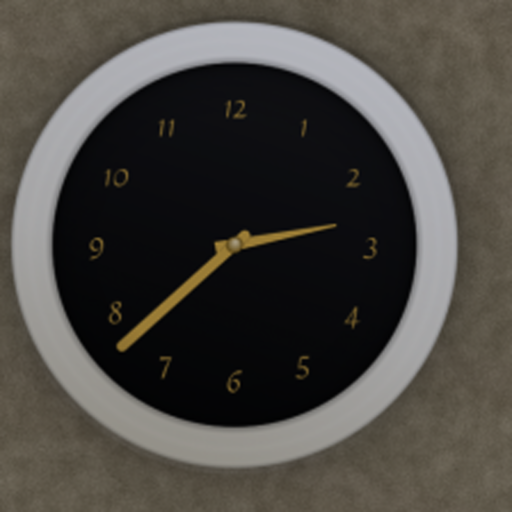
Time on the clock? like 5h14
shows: 2h38
